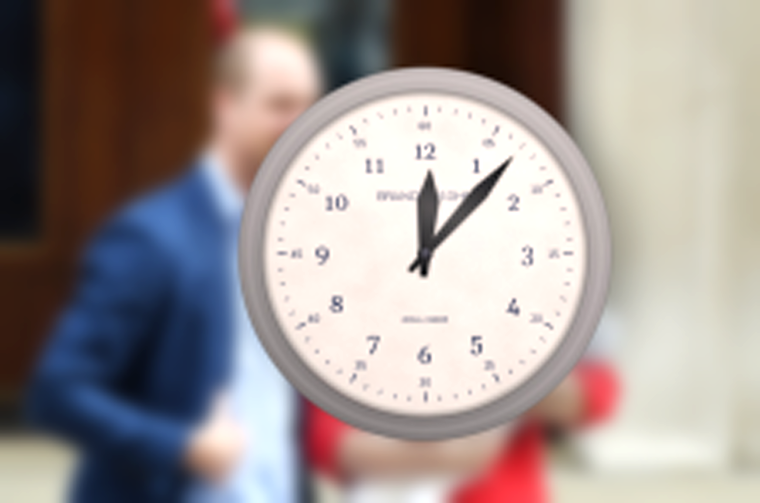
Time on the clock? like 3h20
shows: 12h07
